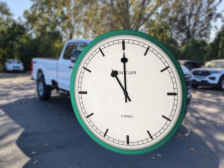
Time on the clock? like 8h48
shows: 11h00
